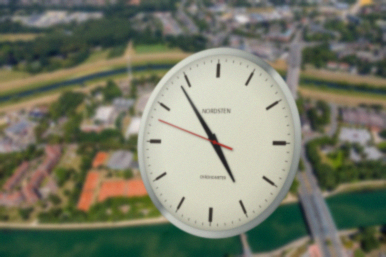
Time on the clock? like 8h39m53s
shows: 4h53m48s
